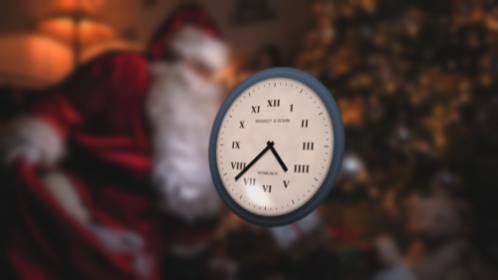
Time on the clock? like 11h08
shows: 4h38
